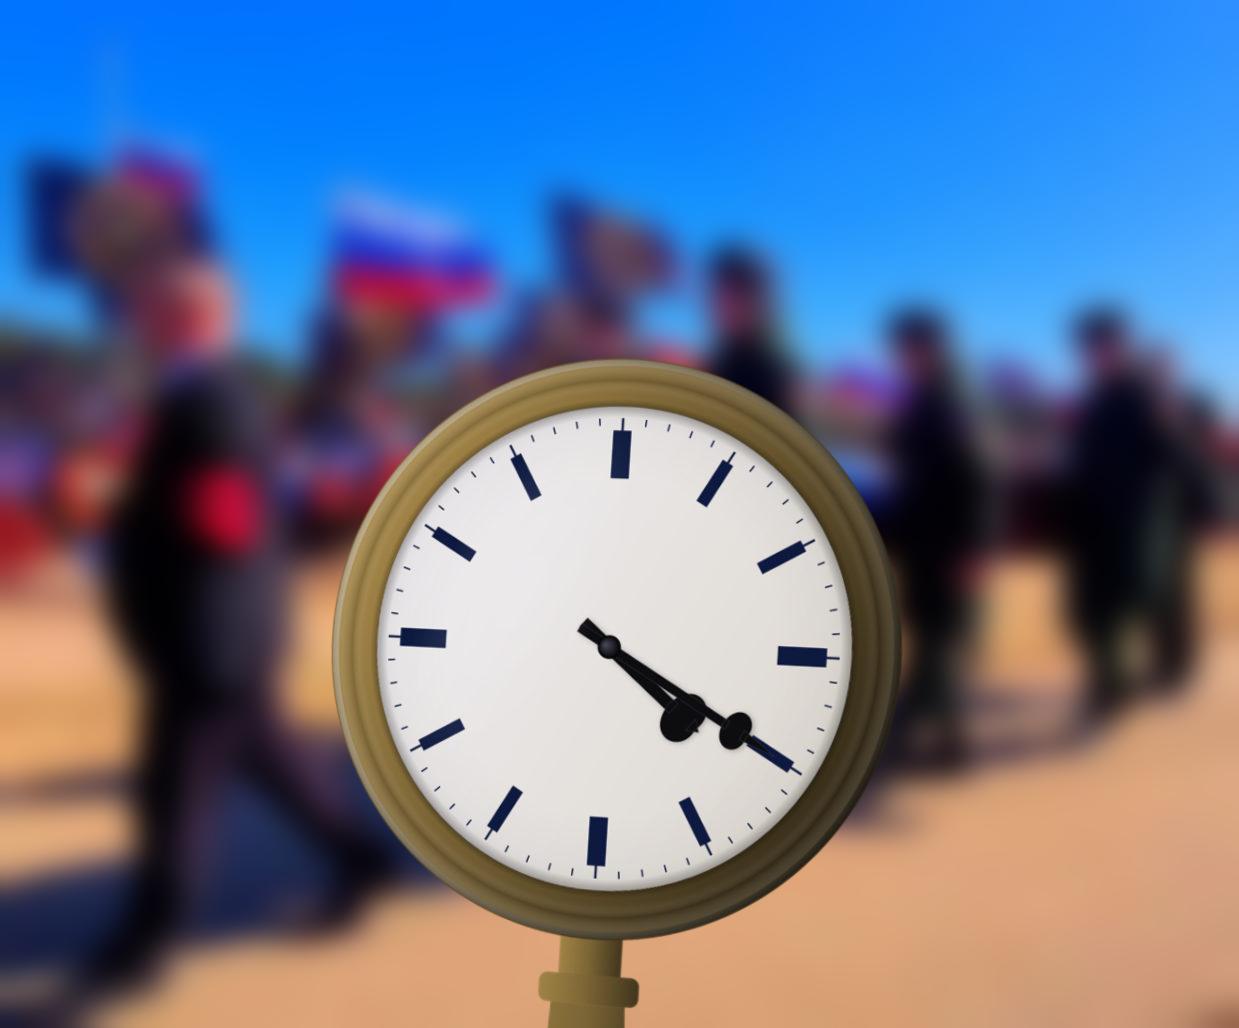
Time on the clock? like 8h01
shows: 4h20
